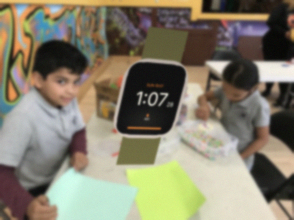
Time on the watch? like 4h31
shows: 1h07
